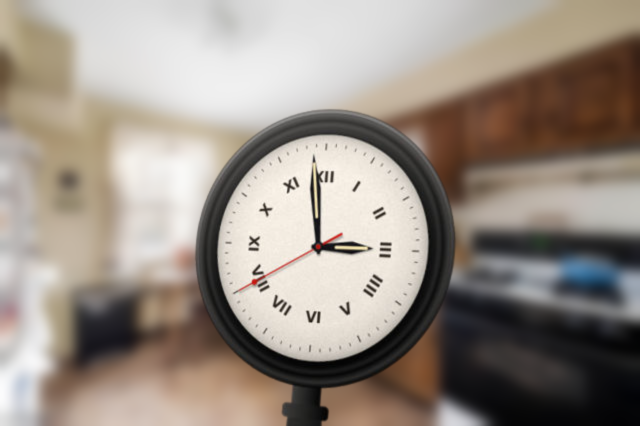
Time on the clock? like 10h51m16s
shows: 2h58m40s
